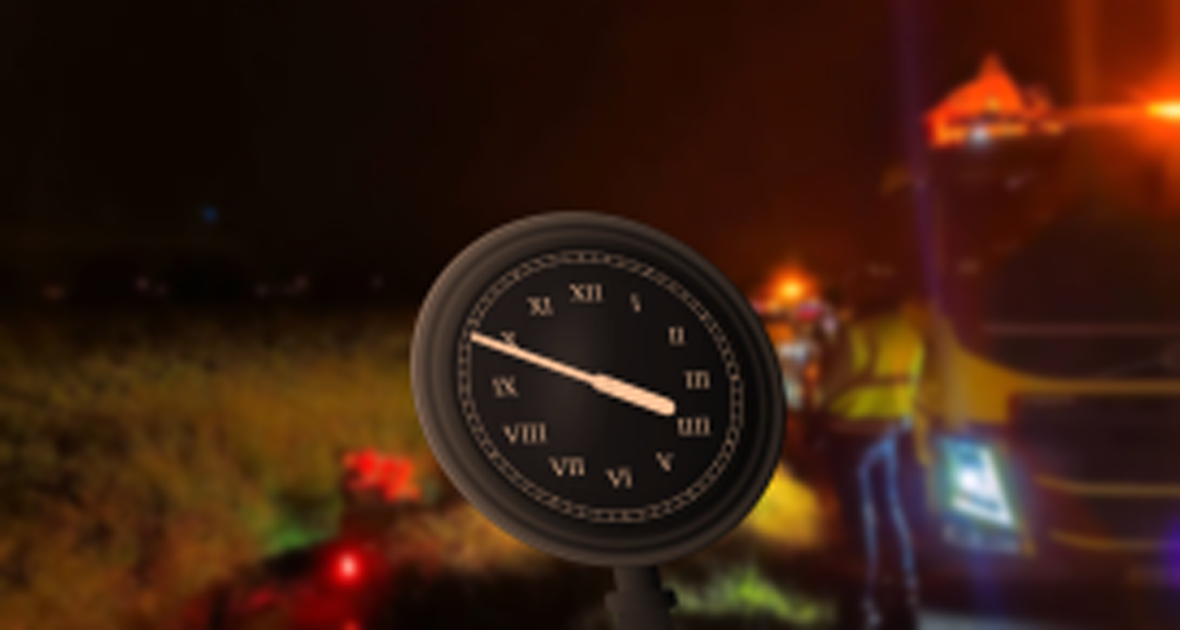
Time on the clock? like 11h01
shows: 3h49
